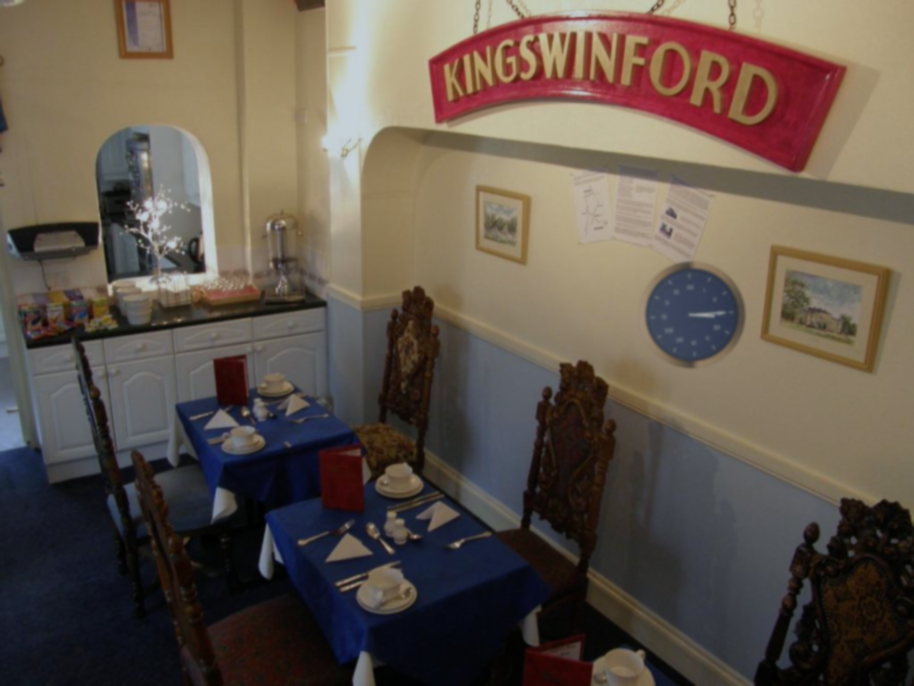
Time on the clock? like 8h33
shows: 3h15
